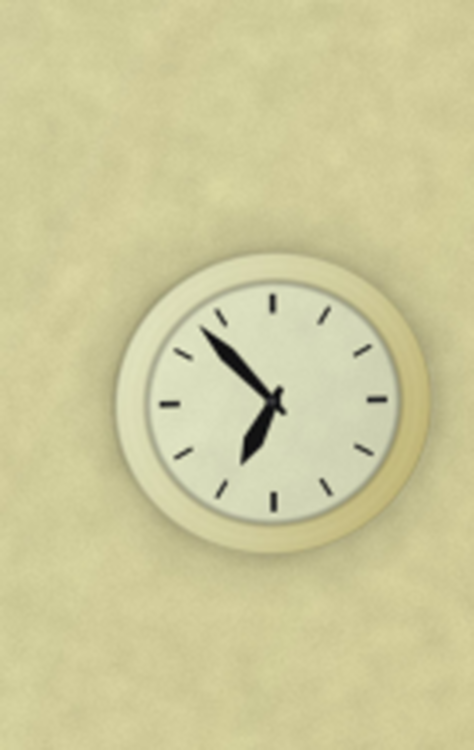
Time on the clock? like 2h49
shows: 6h53
